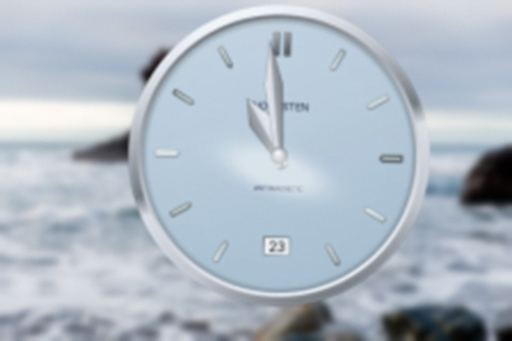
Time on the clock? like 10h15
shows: 10h59
